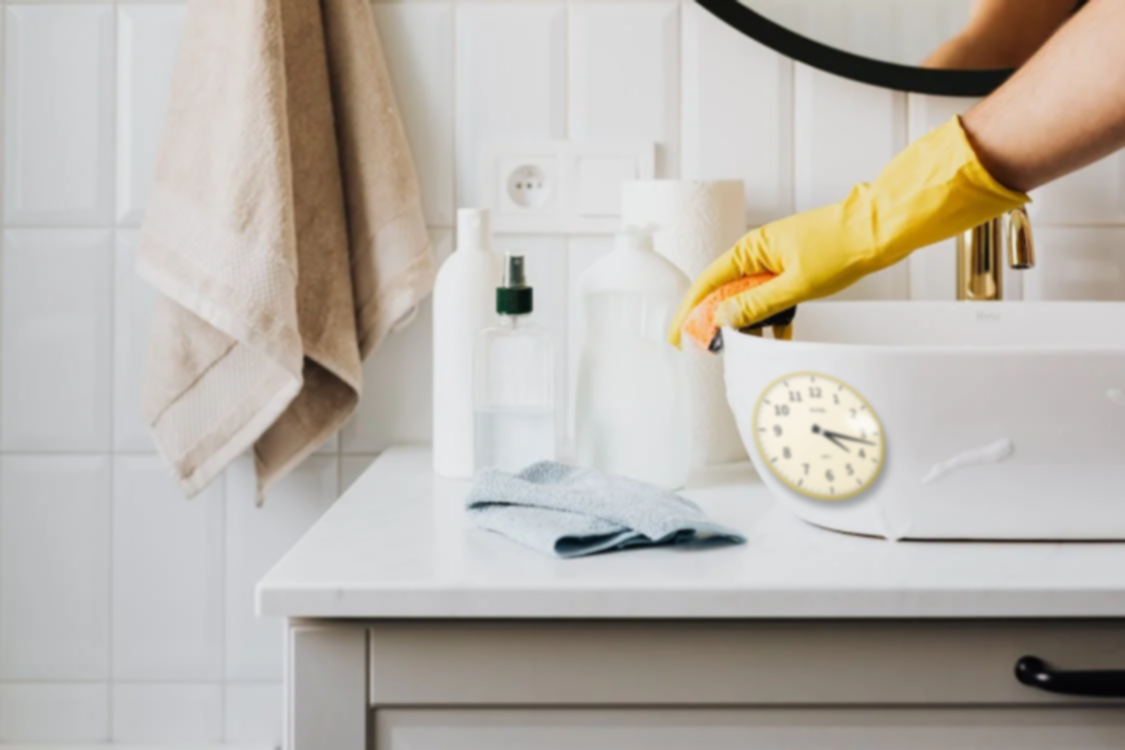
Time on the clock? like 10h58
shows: 4h17
